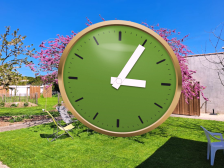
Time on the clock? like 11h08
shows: 3h05
